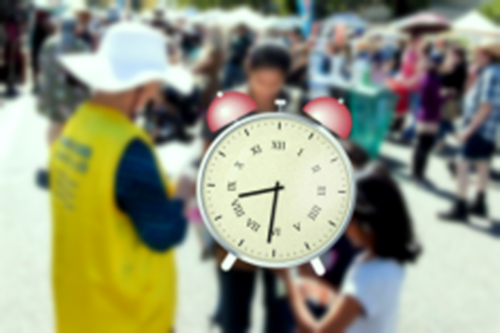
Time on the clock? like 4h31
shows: 8h31
